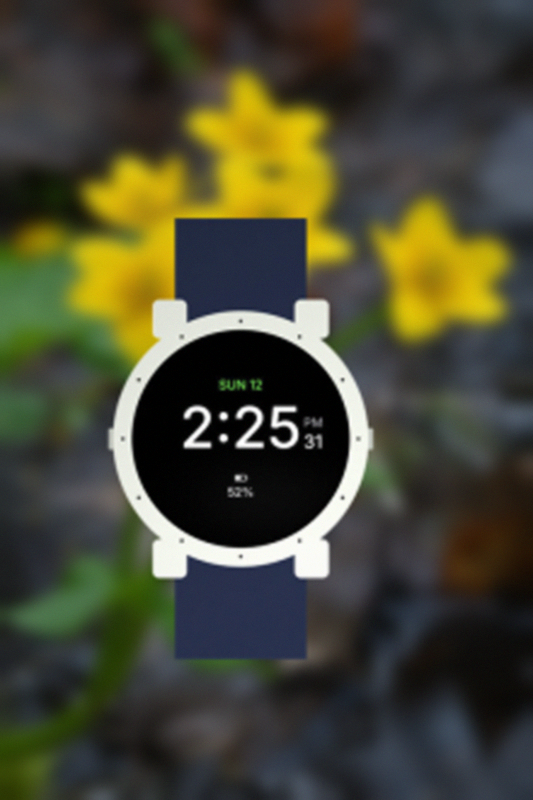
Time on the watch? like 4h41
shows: 2h25
